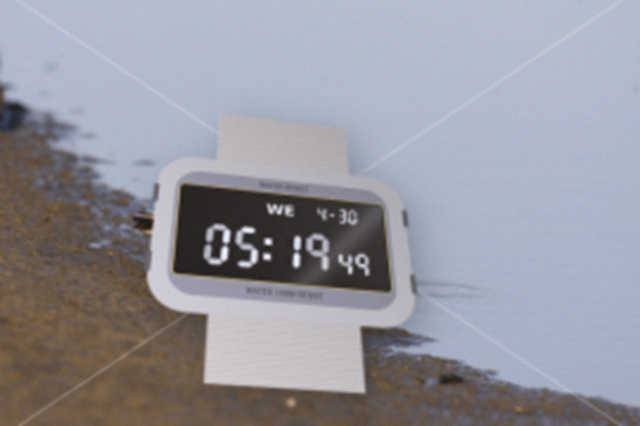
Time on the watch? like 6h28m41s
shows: 5h19m49s
